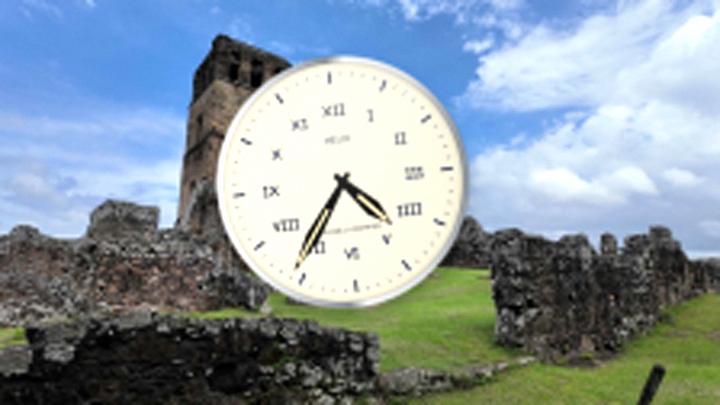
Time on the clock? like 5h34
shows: 4h36
